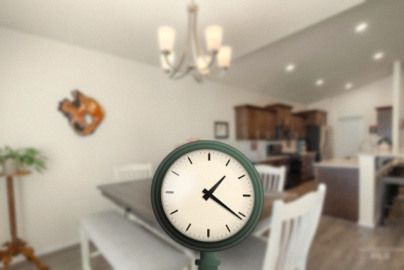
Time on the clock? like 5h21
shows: 1h21
